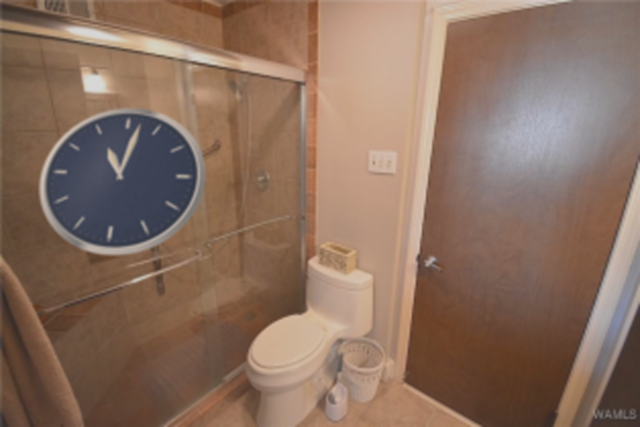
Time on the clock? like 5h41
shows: 11h02
